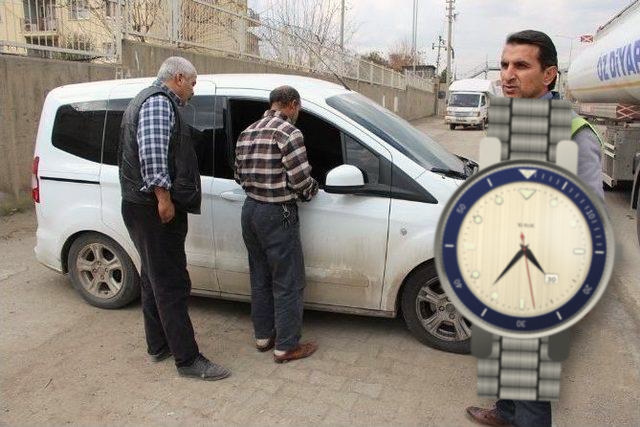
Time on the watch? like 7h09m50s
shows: 4h36m28s
